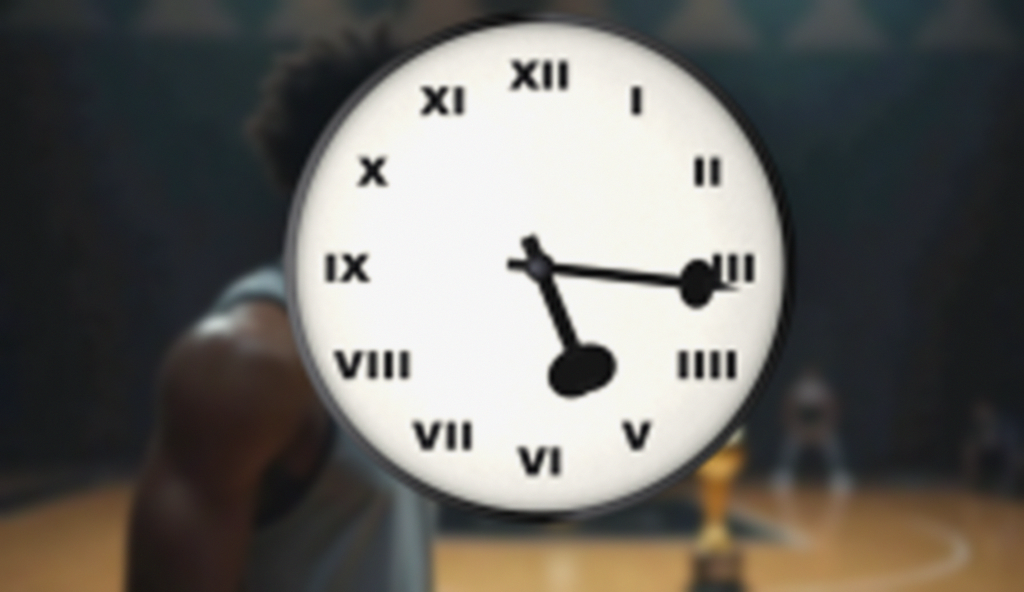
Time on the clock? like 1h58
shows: 5h16
